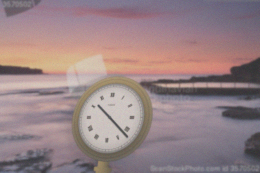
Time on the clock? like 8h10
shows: 10h22
